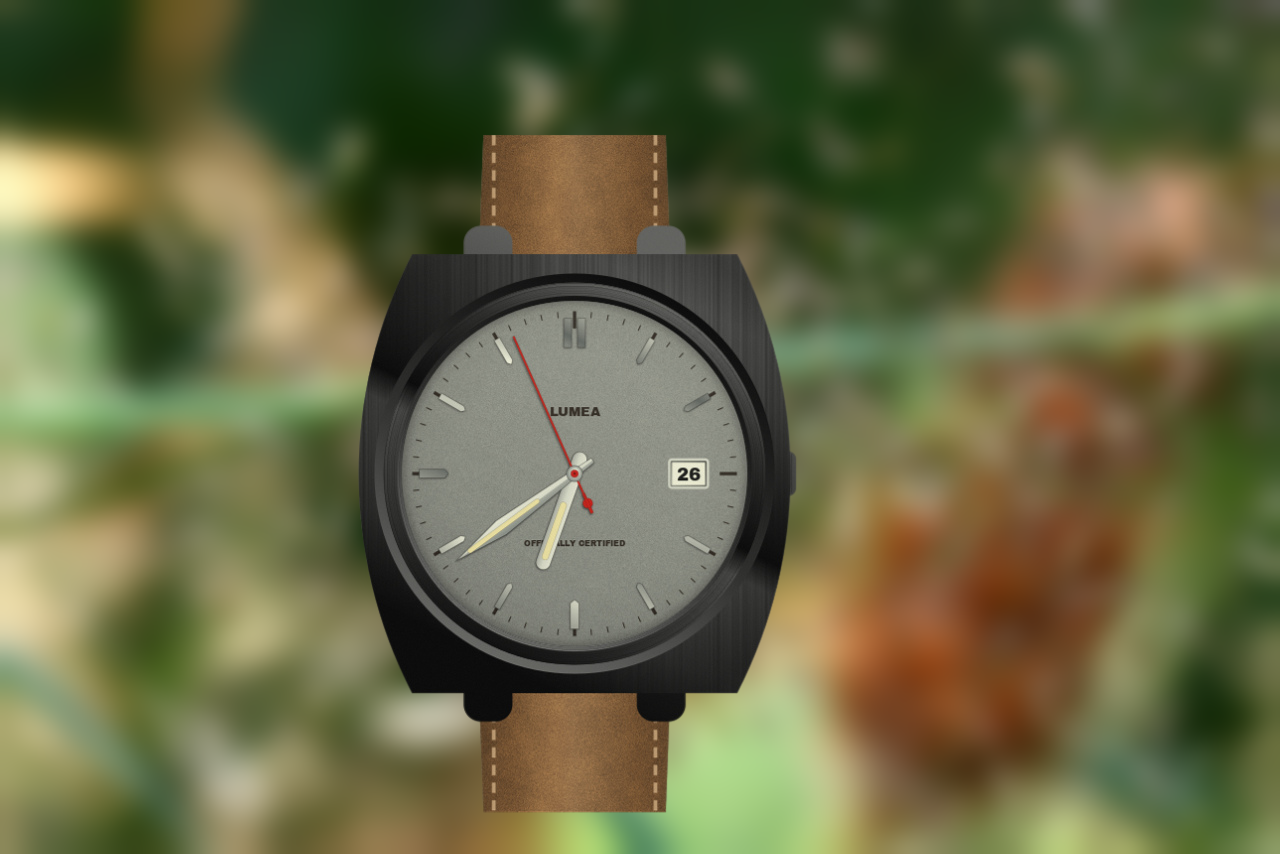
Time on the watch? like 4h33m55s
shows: 6h38m56s
